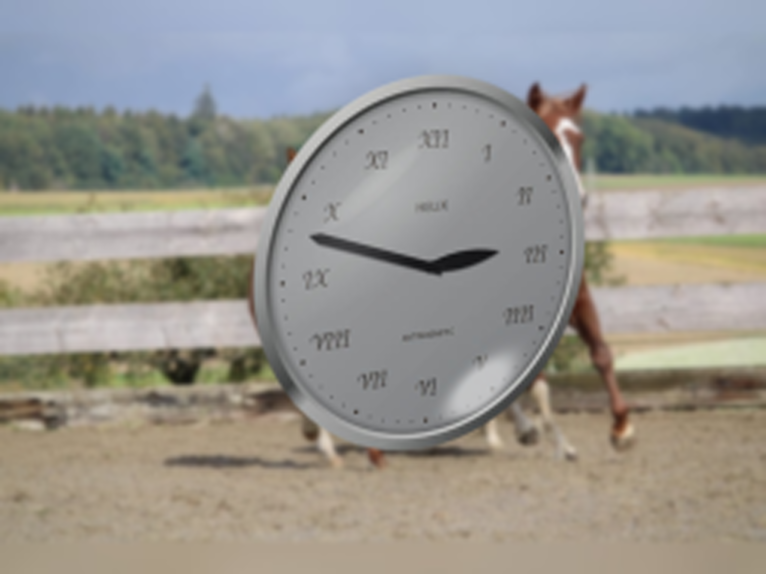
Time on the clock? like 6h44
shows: 2h48
